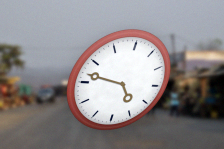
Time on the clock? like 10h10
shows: 4h47
